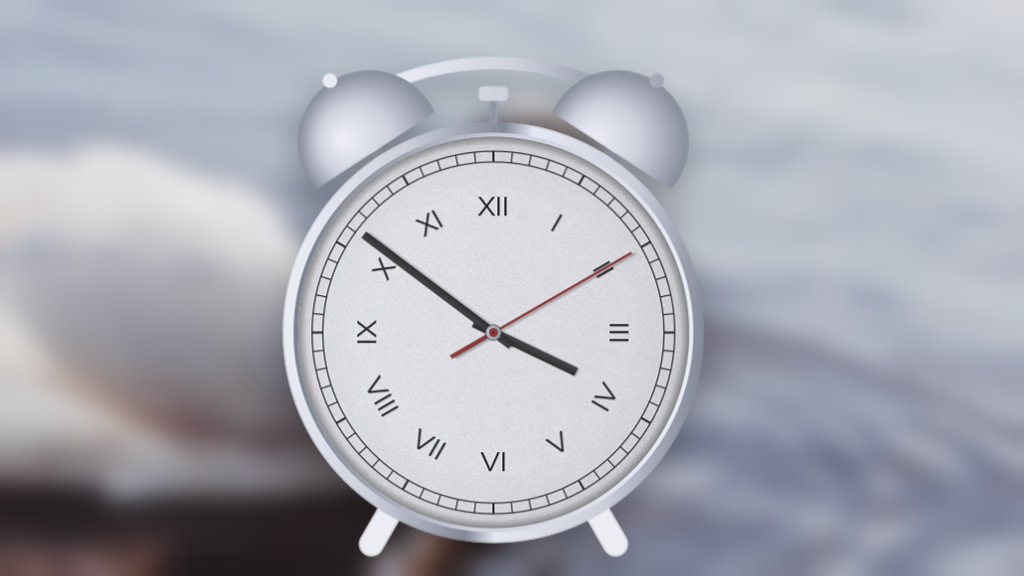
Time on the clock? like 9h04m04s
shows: 3h51m10s
